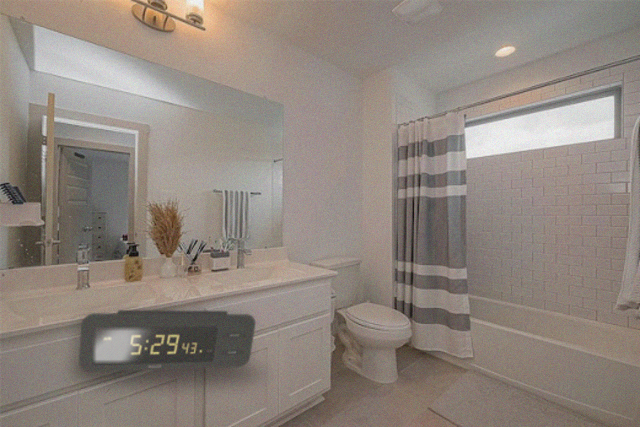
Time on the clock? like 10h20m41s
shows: 5h29m43s
